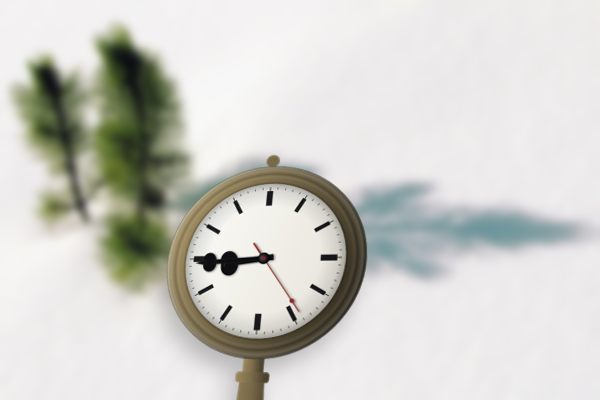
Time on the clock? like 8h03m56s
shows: 8h44m24s
